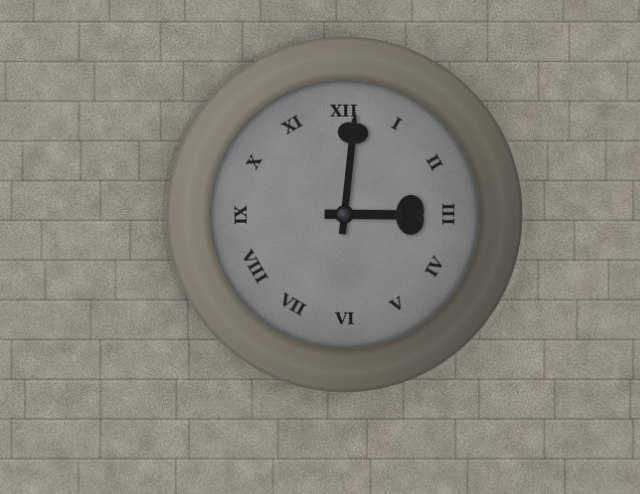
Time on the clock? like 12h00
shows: 3h01
